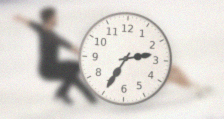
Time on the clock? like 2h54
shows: 2h35
